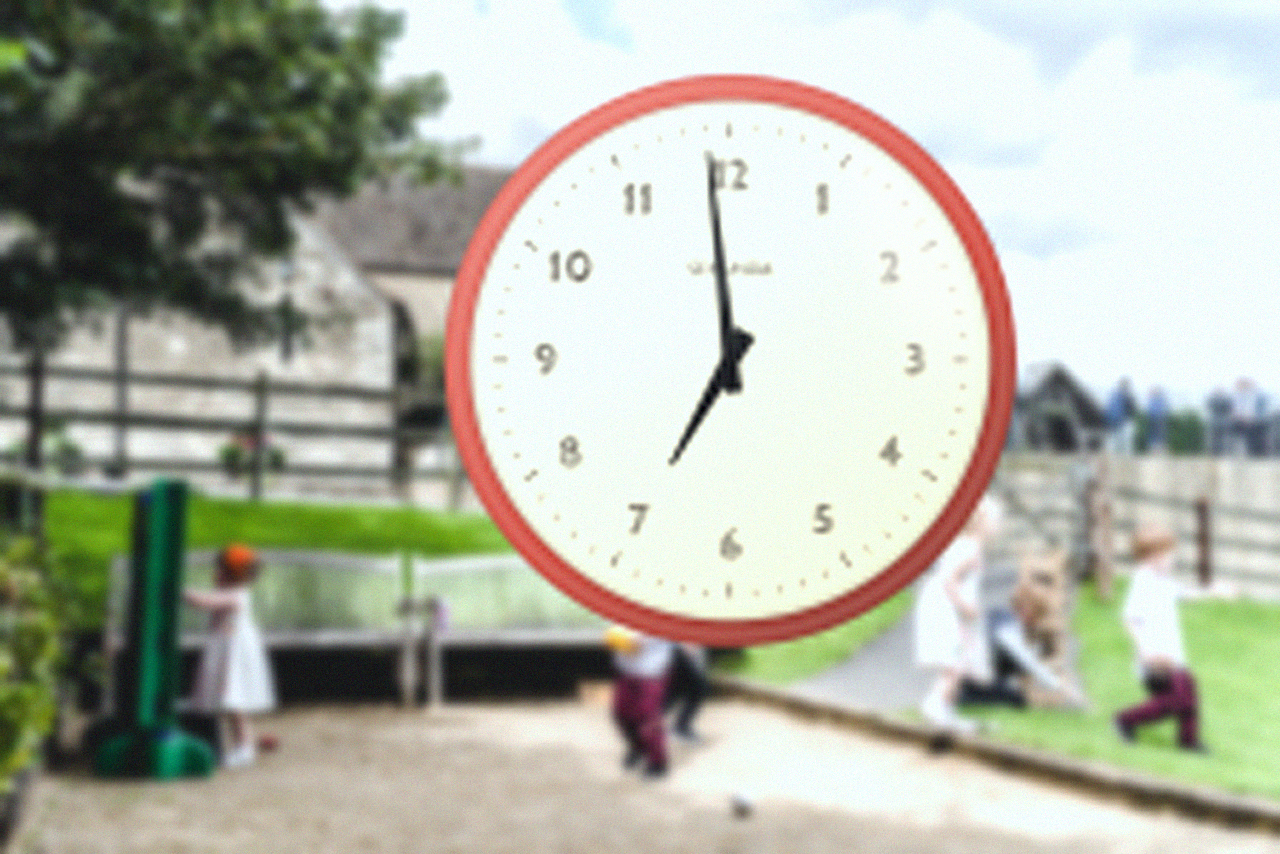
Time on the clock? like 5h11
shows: 6h59
